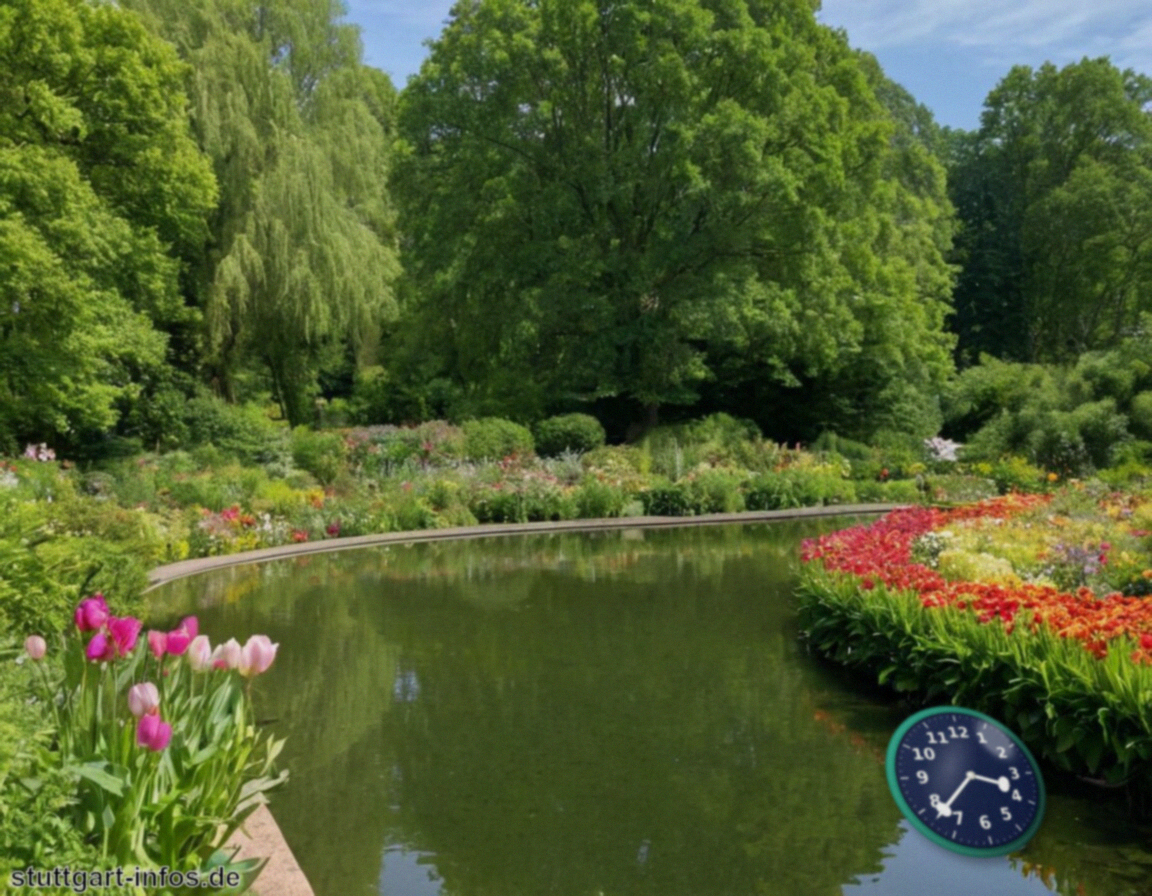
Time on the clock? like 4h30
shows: 3h38
